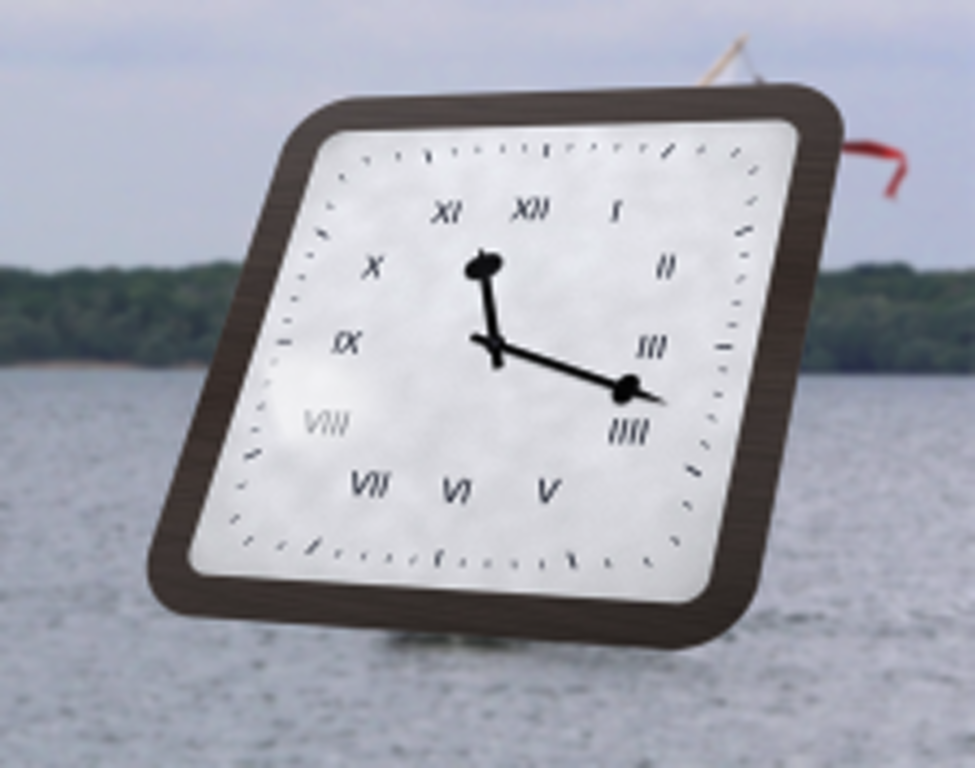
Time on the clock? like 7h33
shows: 11h18
